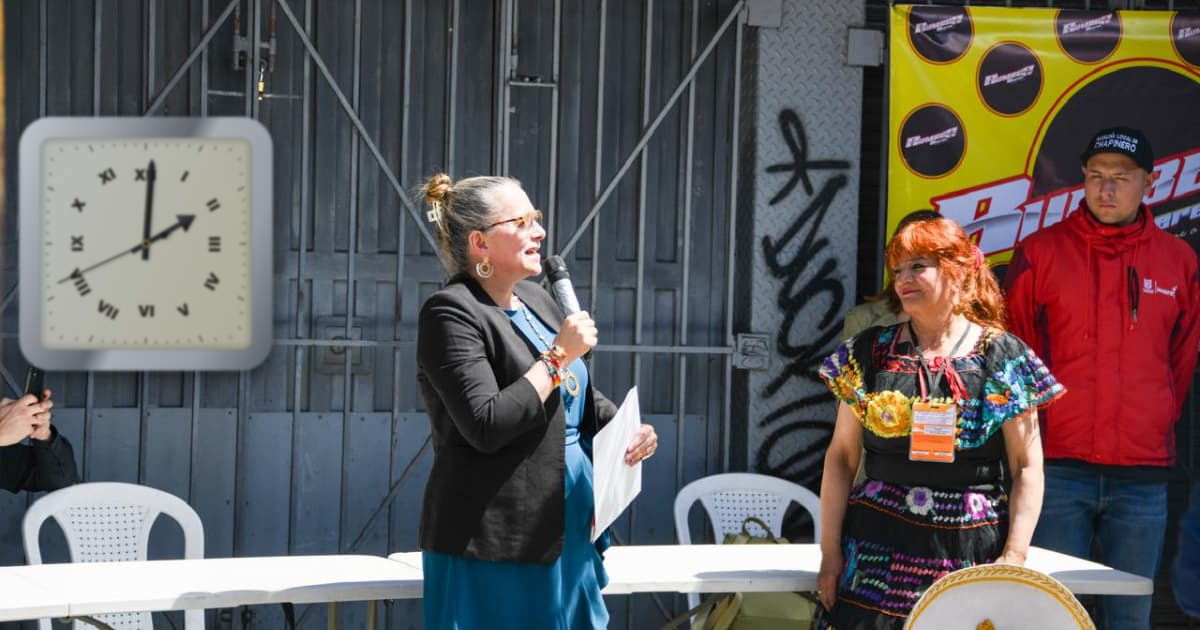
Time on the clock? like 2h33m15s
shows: 2h00m41s
